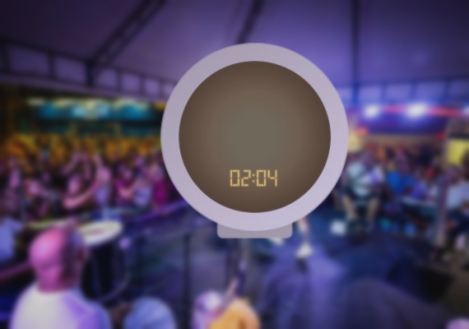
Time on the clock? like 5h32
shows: 2h04
